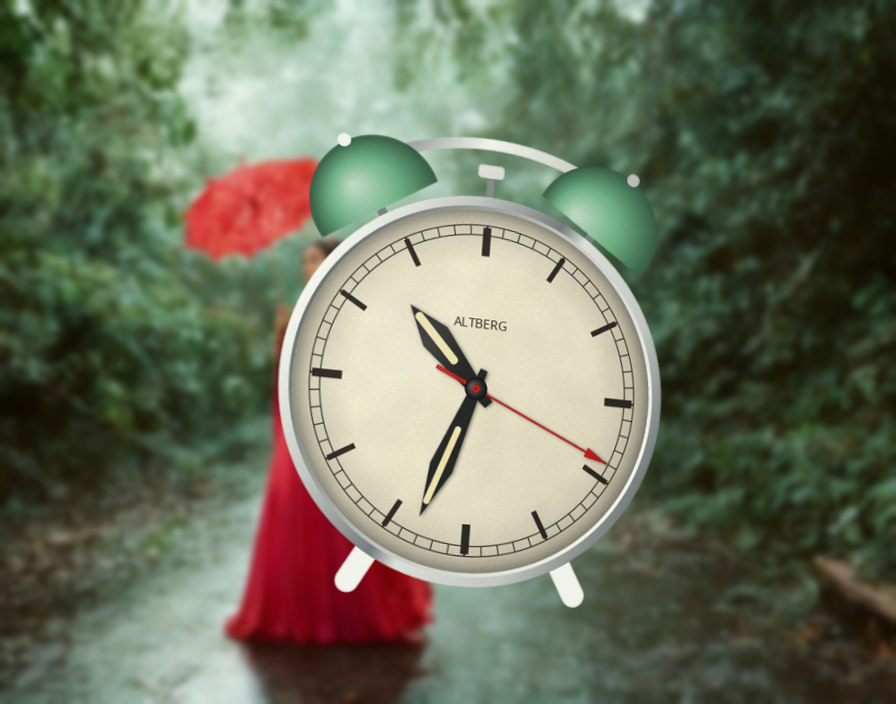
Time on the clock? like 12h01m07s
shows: 10h33m19s
